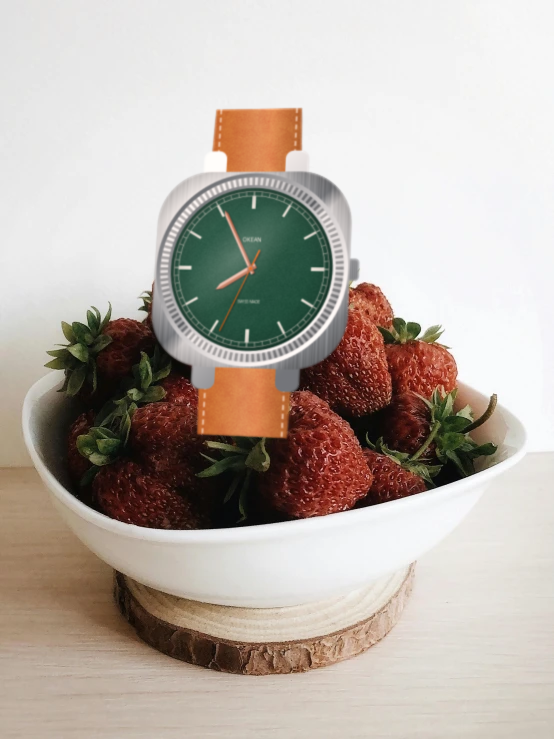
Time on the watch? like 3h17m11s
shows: 7h55m34s
